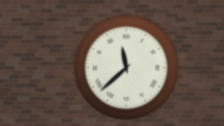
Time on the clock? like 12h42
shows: 11h38
